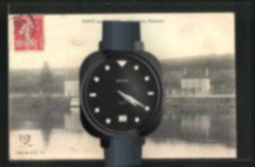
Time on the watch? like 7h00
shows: 4h20
